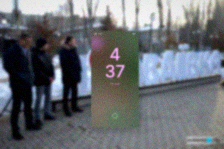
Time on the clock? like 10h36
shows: 4h37
